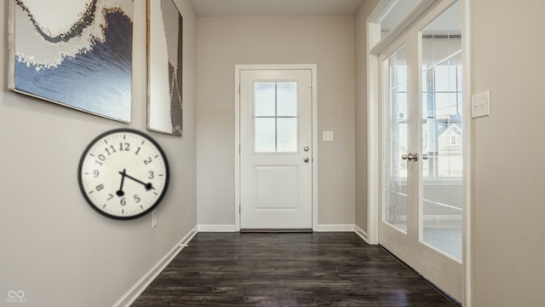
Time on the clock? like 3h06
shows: 6h19
